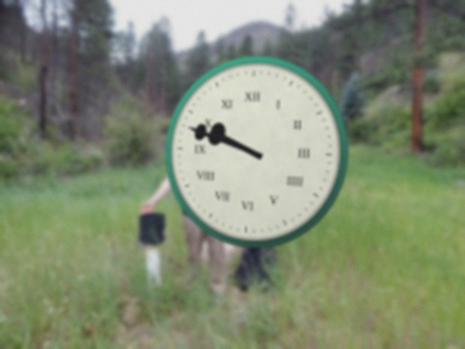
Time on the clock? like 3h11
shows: 9h48
